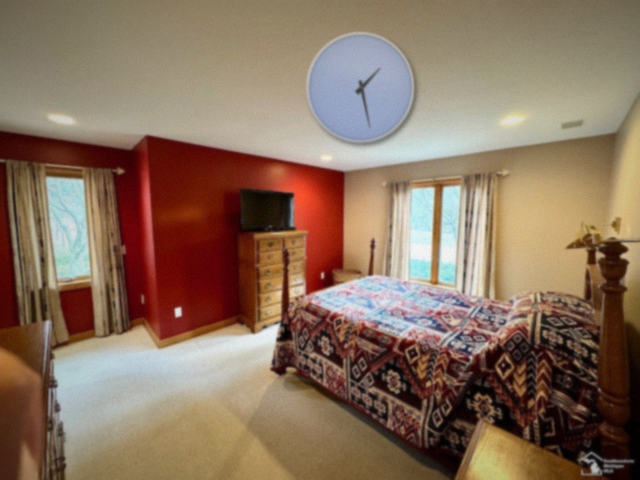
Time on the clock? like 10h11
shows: 1h28
